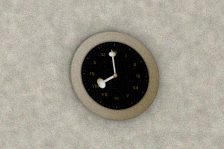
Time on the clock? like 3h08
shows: 7h59
